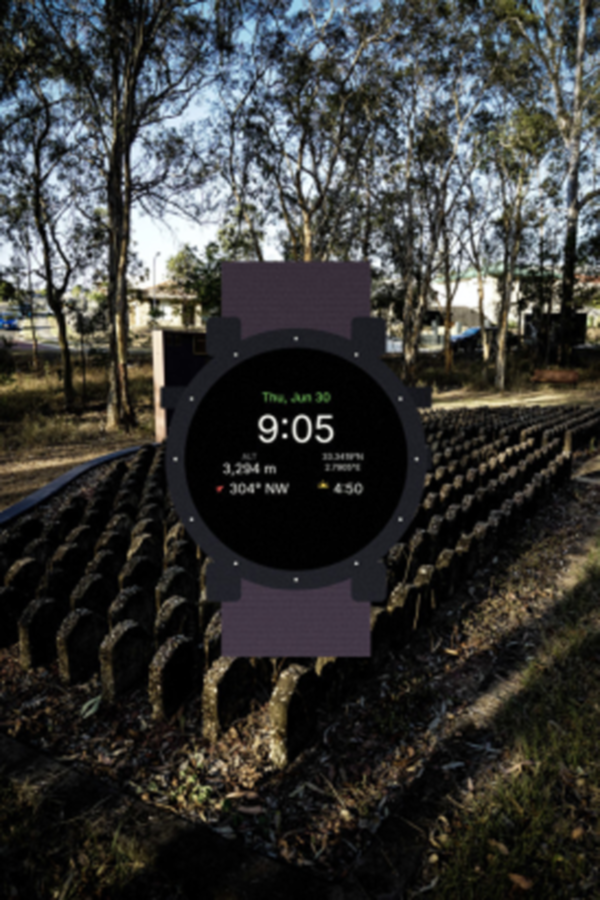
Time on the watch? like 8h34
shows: 9h05
